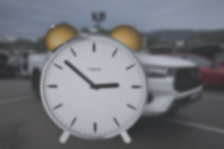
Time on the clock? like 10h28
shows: 2h52
